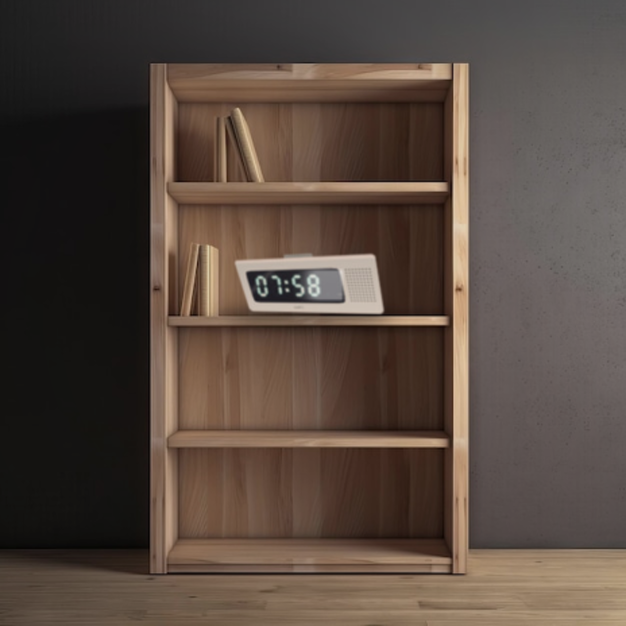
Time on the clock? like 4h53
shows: 7h58
